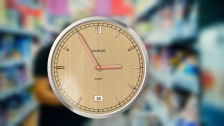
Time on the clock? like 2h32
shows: 2h55
